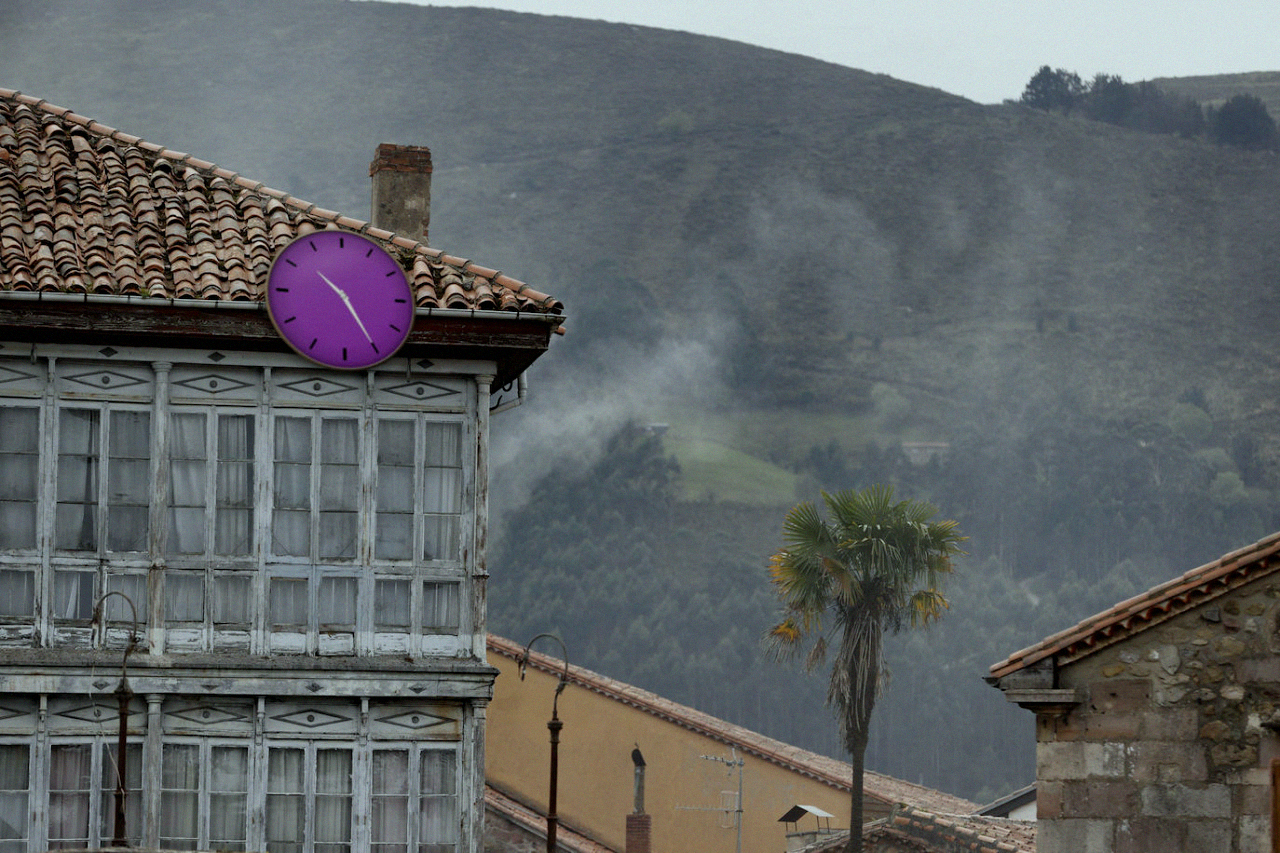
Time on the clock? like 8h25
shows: 10h25
